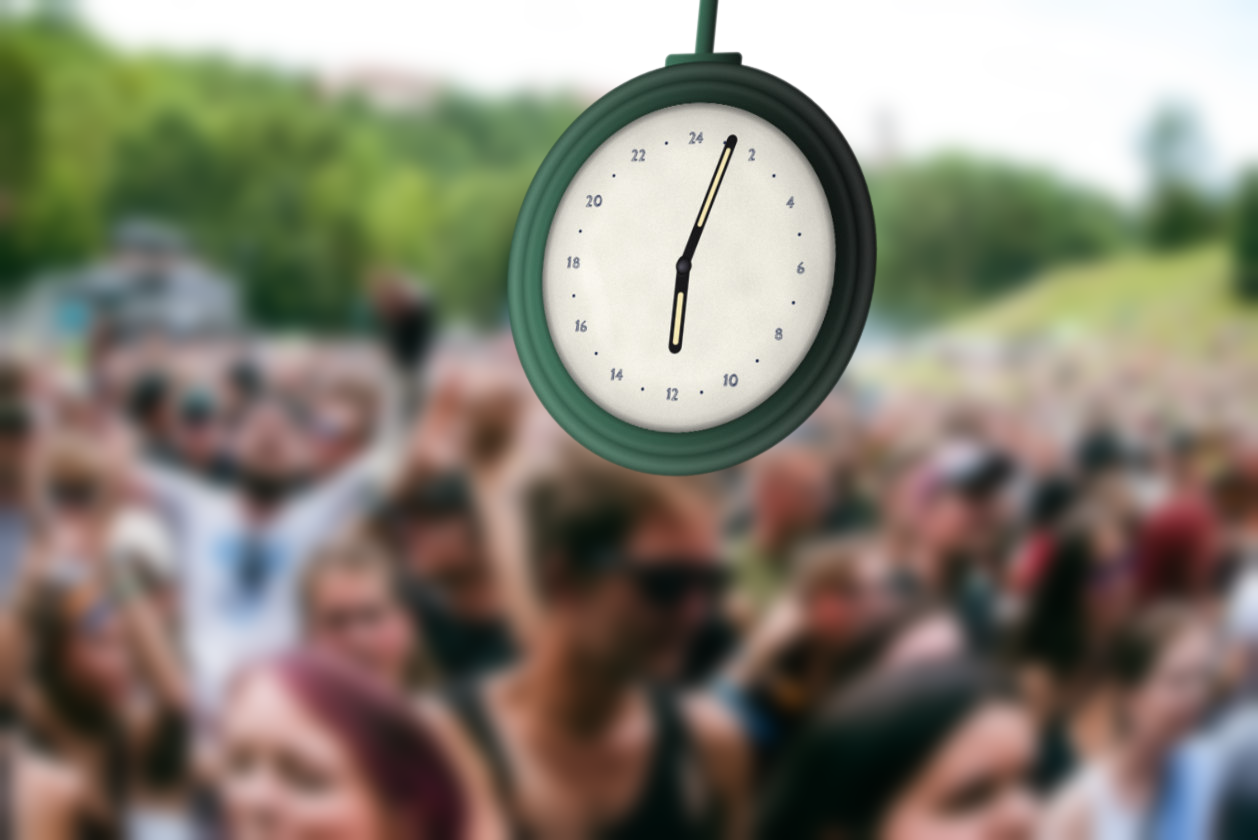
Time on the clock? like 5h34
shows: 12h03
